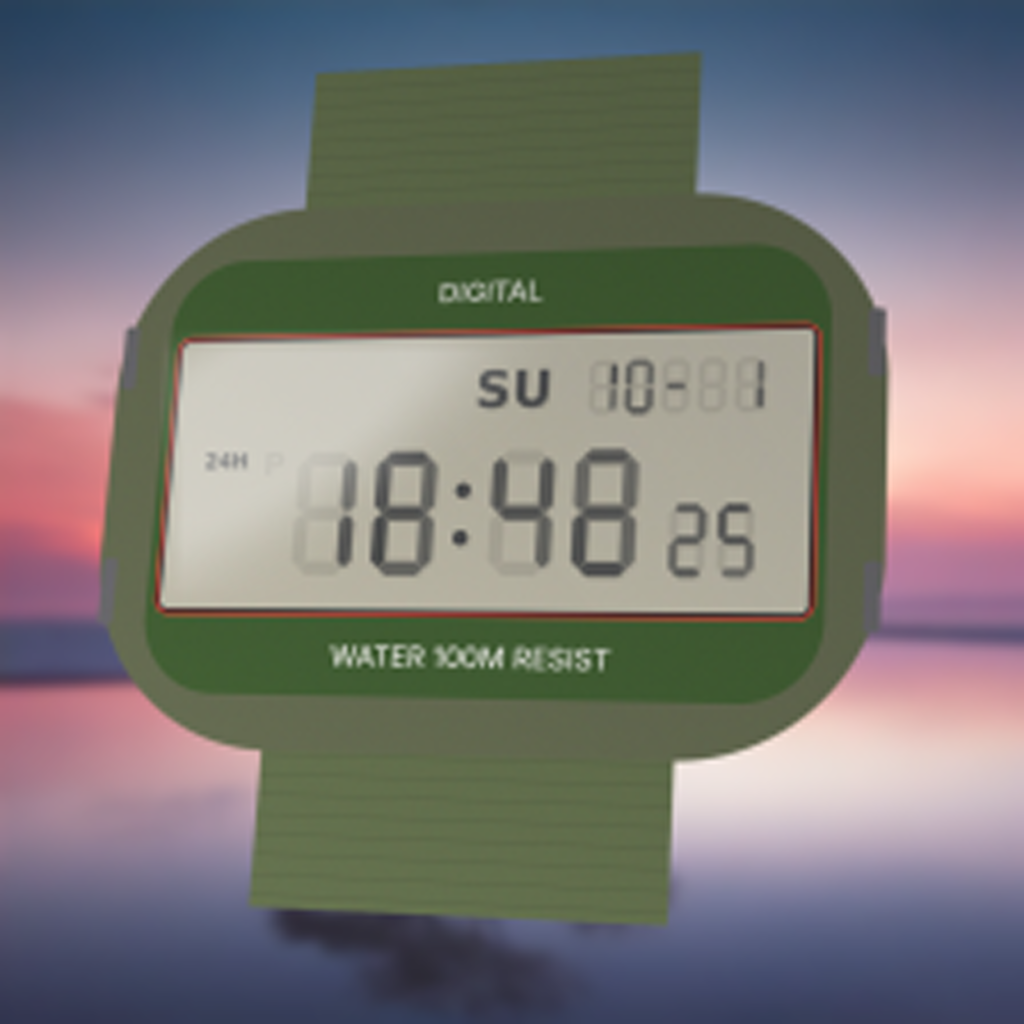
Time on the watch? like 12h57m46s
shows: 18h48m25s
